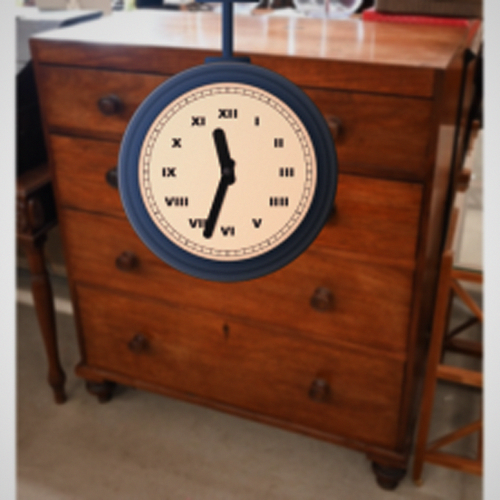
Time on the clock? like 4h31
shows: 11h33
